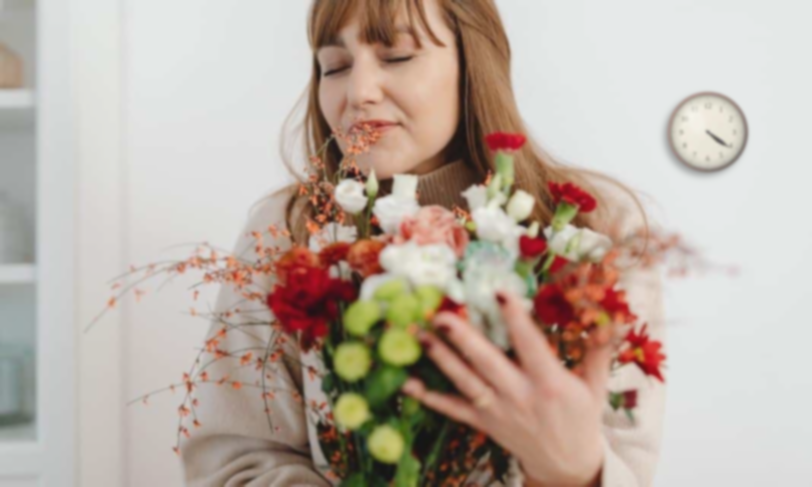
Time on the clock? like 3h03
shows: 4h21
